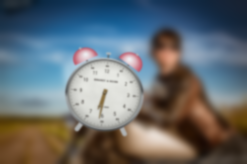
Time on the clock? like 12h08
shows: 6h31
